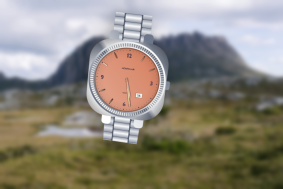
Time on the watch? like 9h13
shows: 5h28
